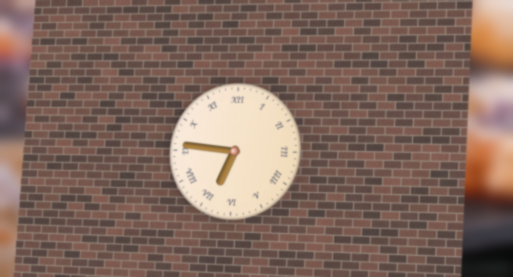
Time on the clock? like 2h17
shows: 6h46
